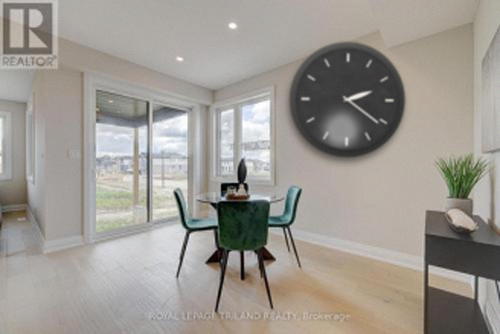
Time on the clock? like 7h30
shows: 2h21
